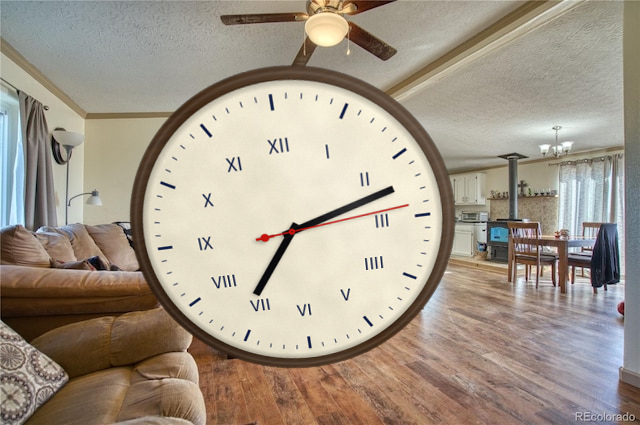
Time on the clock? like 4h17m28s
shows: 7h12m14s
